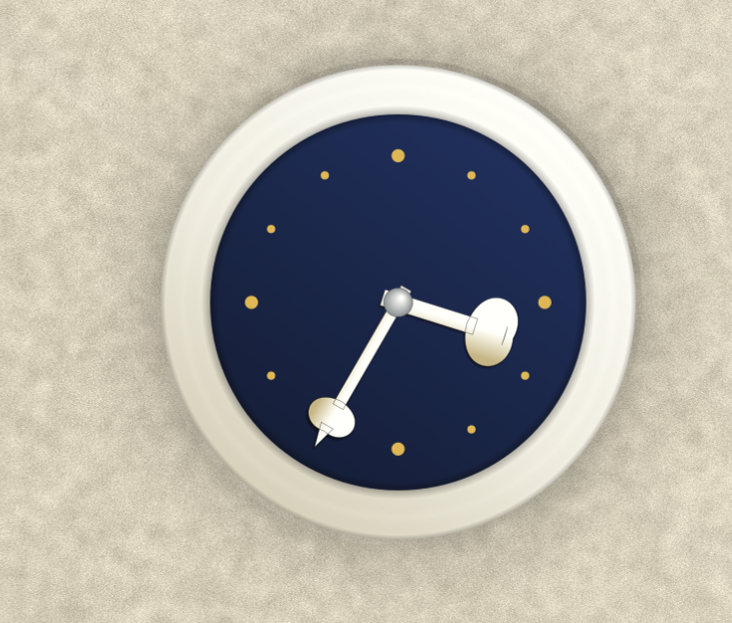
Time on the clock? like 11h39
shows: 3h35
